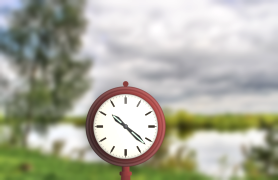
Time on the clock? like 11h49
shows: 10h22
